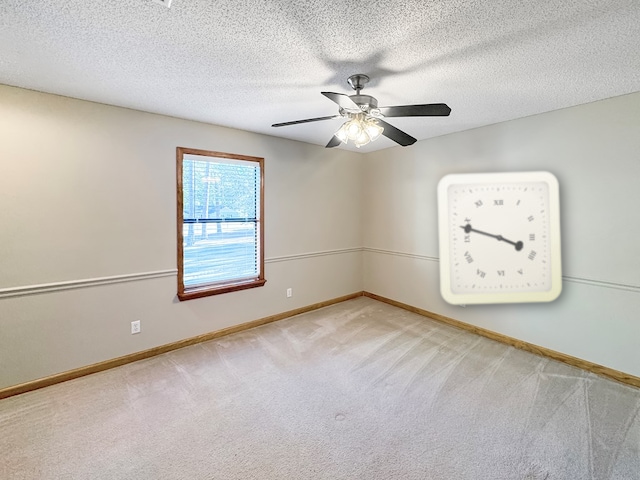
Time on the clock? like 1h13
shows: 3h48
